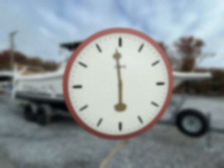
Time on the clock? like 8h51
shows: 5h59
